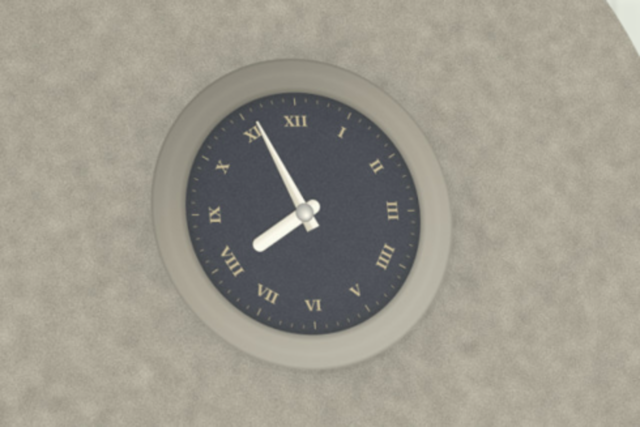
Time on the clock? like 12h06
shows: 7h56
